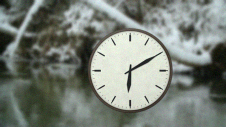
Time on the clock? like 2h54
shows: 6h10
